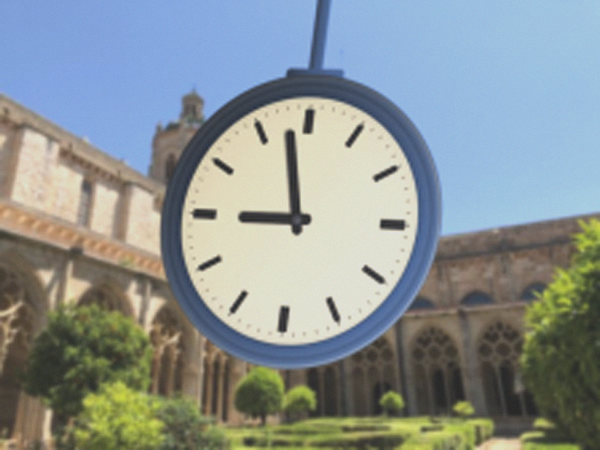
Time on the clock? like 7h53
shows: 8h58
